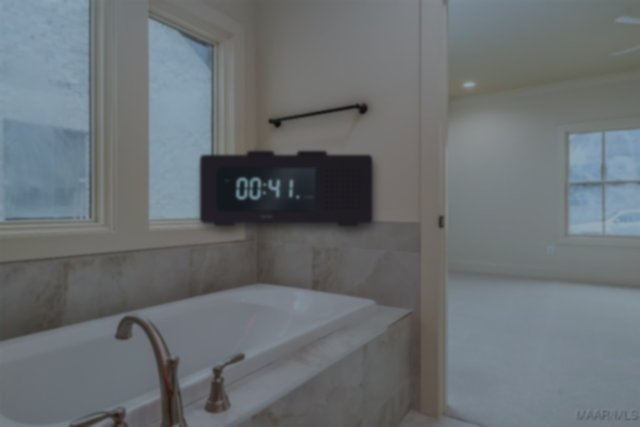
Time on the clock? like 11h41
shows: 0h41
